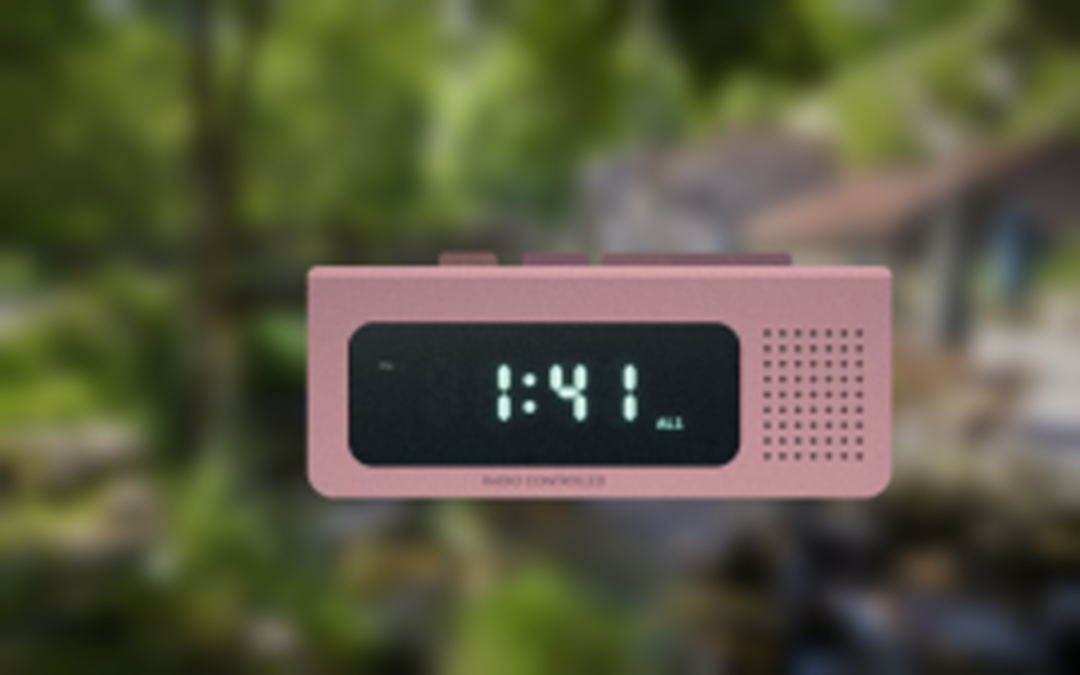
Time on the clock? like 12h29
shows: 1h41
